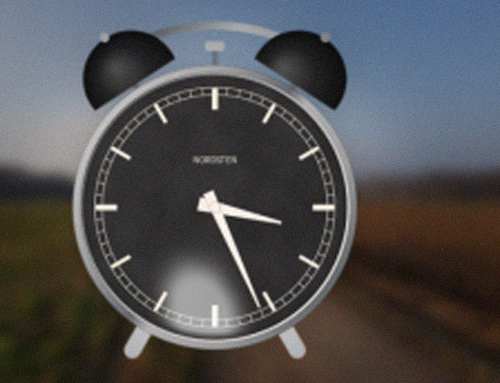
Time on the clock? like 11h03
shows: 3h26
